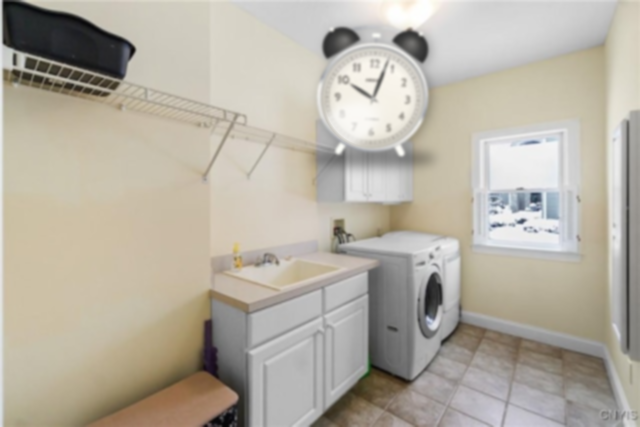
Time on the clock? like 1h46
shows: 10h03
